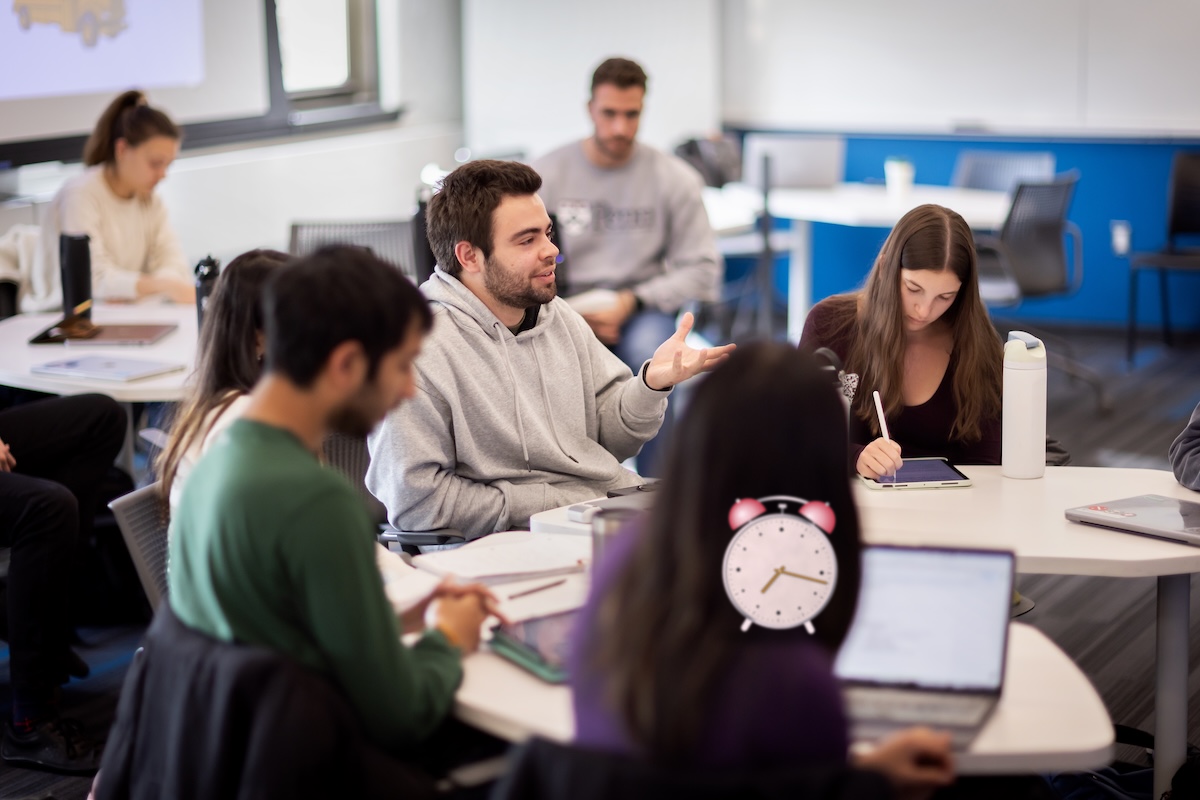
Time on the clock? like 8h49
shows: 7h17
